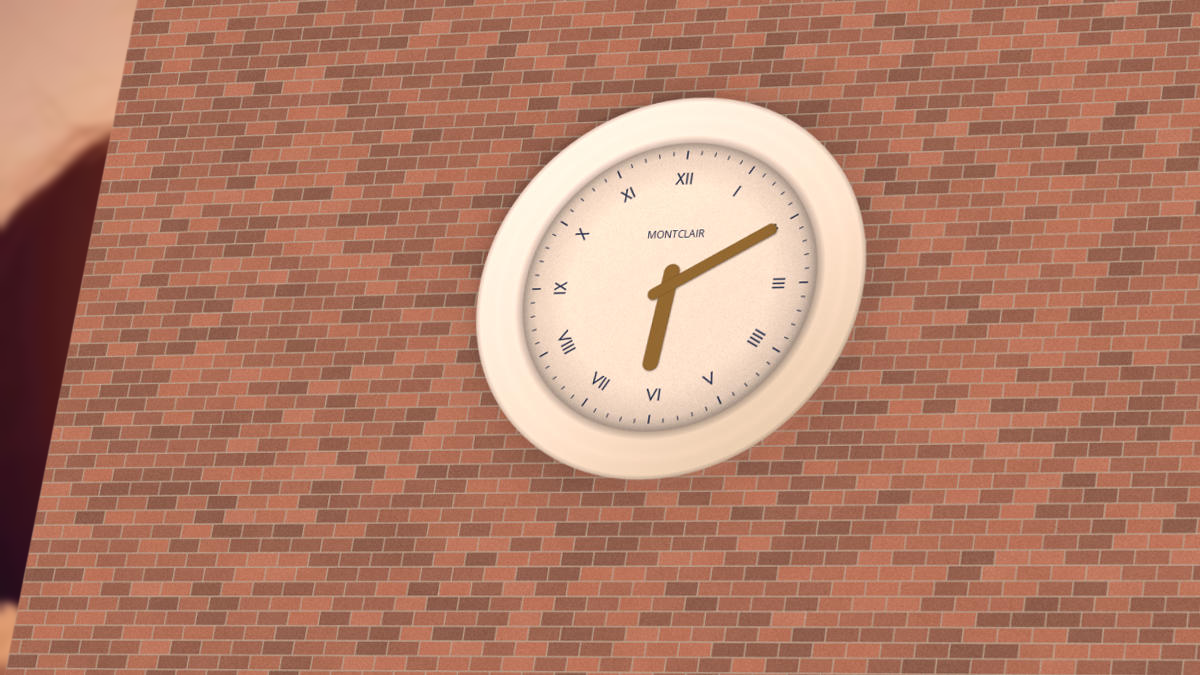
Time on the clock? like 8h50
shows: 6h10
